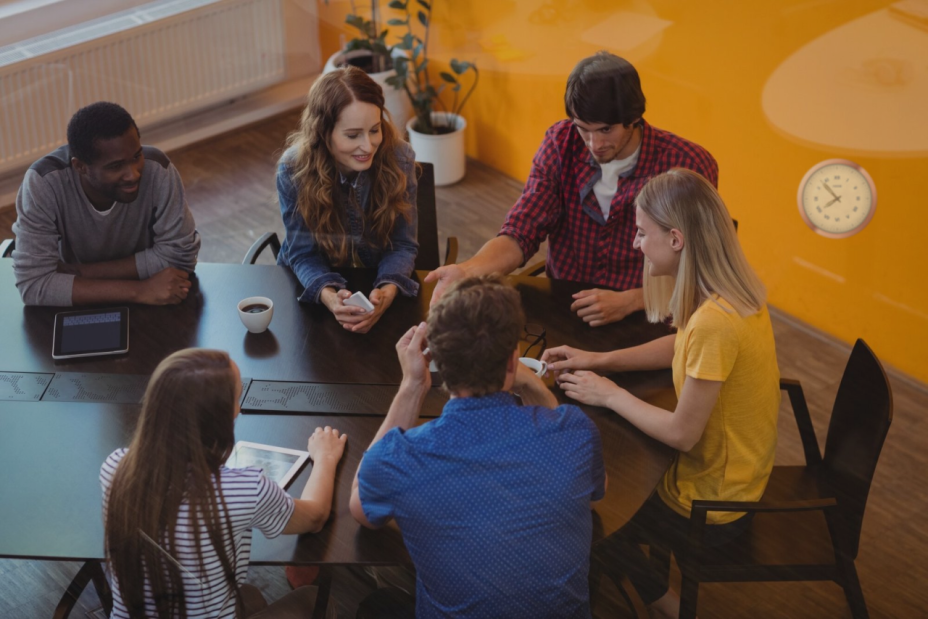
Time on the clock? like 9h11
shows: 7h53
